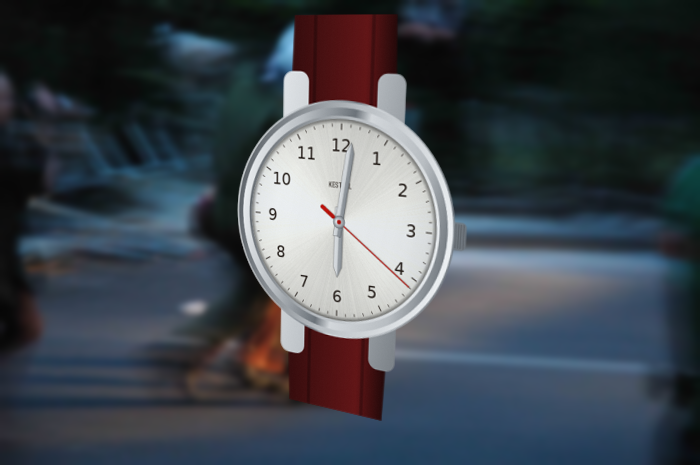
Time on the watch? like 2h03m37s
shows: 6h01m21s
